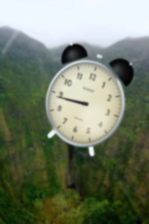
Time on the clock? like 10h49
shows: 8h44
